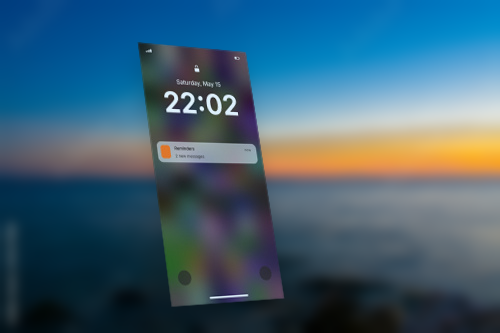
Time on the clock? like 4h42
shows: 22h02
